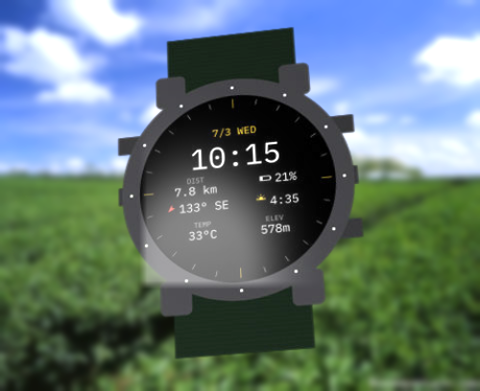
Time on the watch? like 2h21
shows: 10h15
